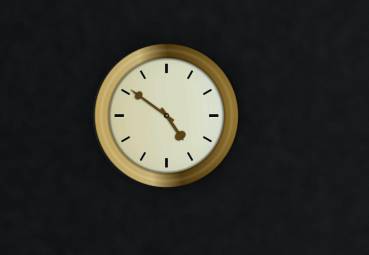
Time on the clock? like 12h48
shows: 4h51
